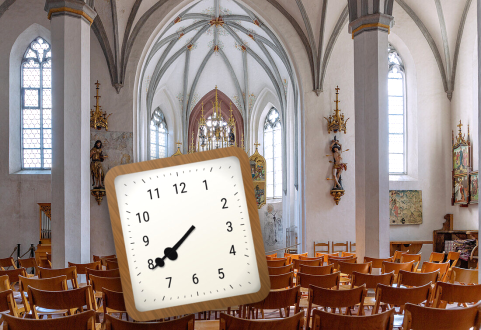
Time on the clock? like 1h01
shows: 7h39
